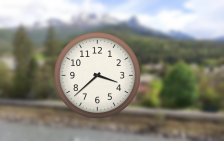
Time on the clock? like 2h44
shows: 3h38
